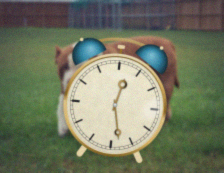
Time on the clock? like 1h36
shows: 12h28
